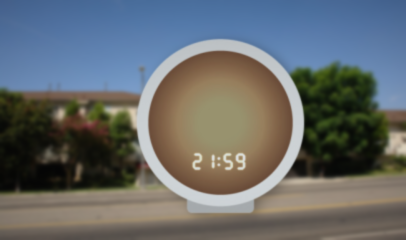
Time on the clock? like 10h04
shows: 21h59
